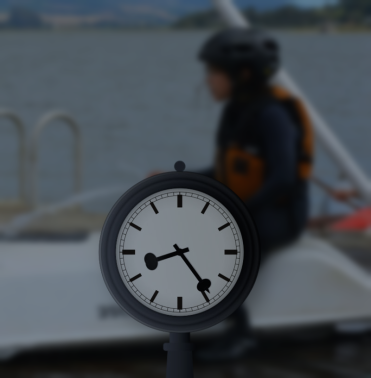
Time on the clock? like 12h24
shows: 8h24
